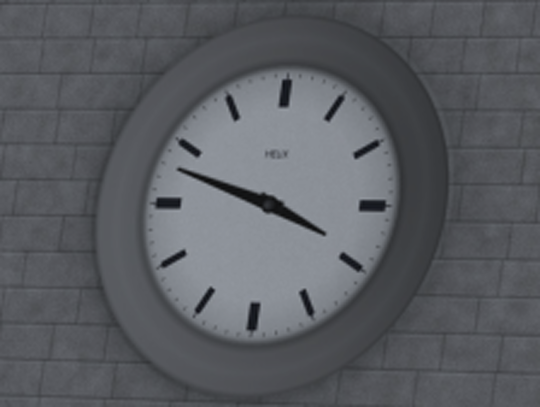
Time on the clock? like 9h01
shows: 3h48
